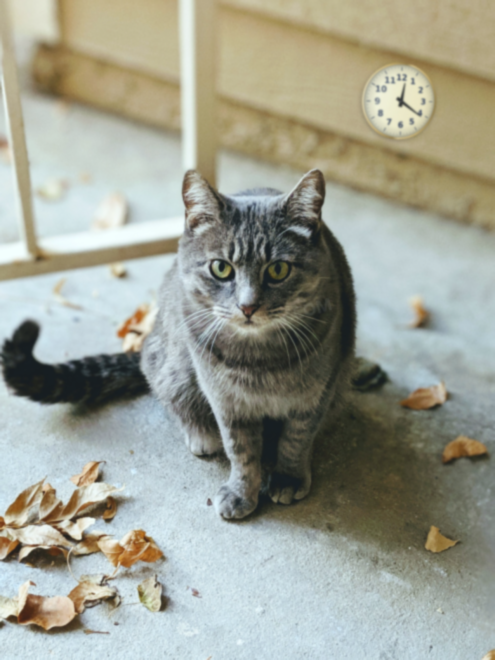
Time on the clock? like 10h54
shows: 12h21
